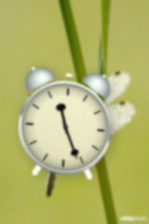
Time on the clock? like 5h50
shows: 11h26
